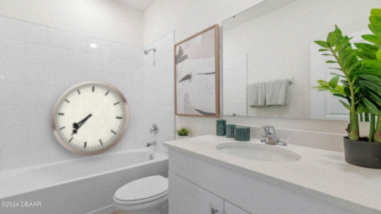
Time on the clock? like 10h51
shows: 7h36
